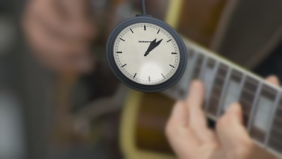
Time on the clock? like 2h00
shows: 1h08
